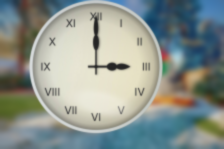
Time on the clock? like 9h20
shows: 3h00
